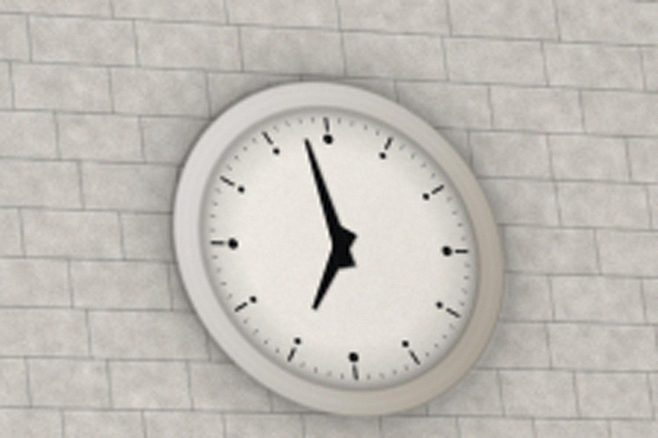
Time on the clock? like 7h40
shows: 6h58
